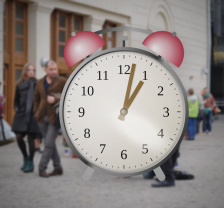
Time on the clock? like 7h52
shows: 1h02
